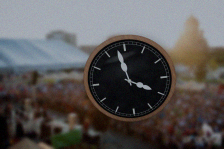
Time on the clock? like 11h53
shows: 3h58
